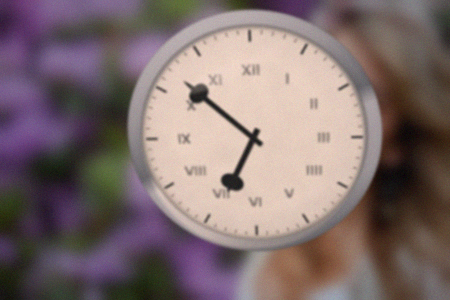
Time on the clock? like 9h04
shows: 6h52
